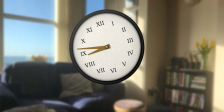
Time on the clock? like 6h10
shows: 8h47
